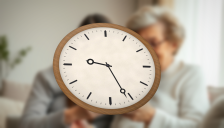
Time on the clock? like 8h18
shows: 9h26
